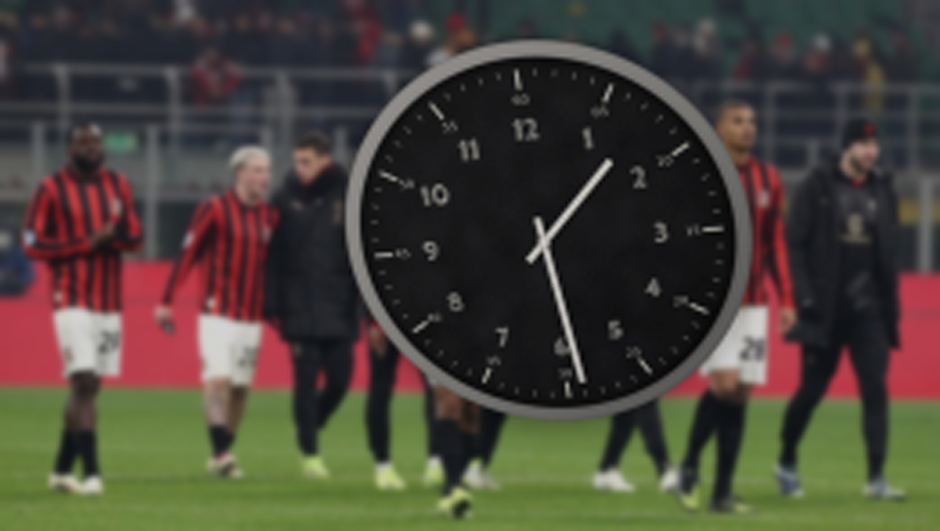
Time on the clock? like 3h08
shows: 1h29
